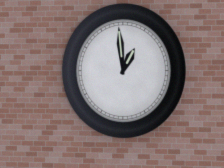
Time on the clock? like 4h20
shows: 12h59
